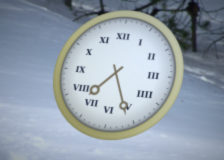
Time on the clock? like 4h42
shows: 7h26
